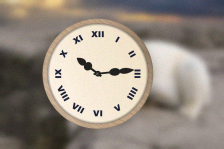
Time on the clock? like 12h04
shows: 10h14
